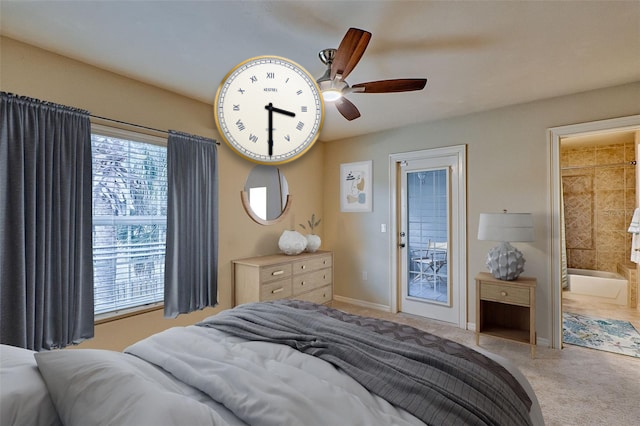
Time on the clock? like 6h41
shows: 3h30
